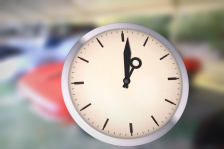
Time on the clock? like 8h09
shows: 1h01
